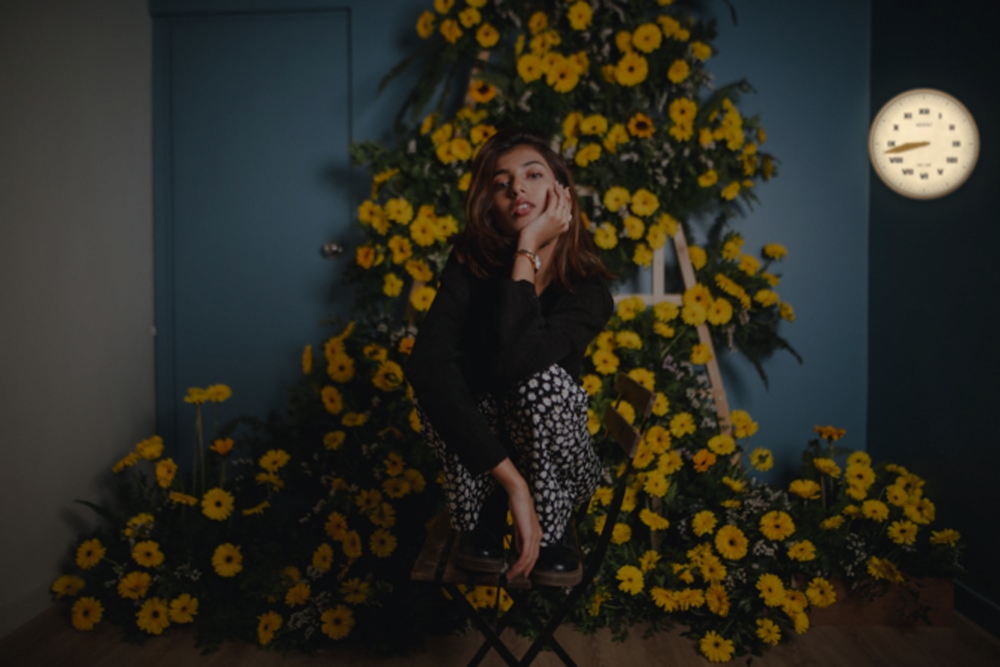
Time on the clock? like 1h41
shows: 8h43
